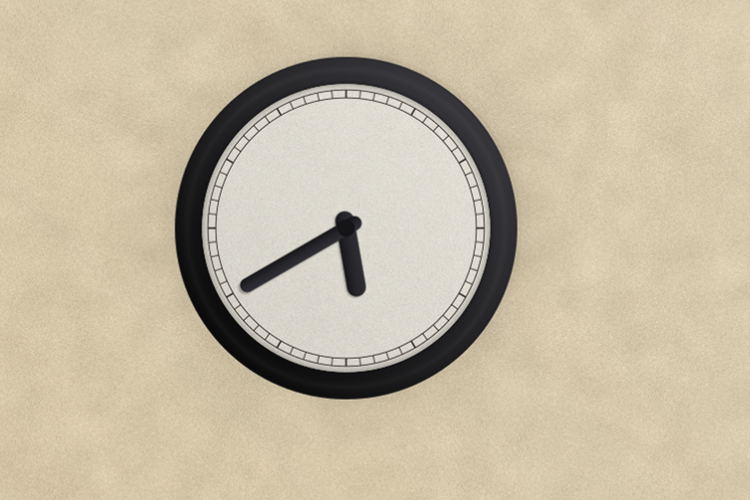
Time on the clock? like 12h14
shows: 5h40
